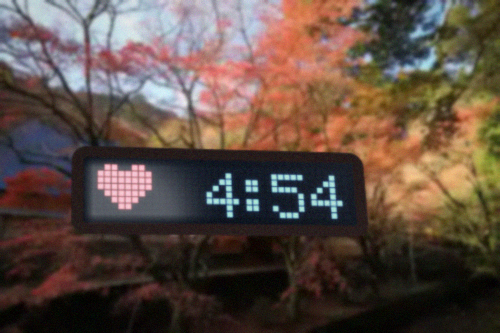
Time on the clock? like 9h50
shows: 4h54
